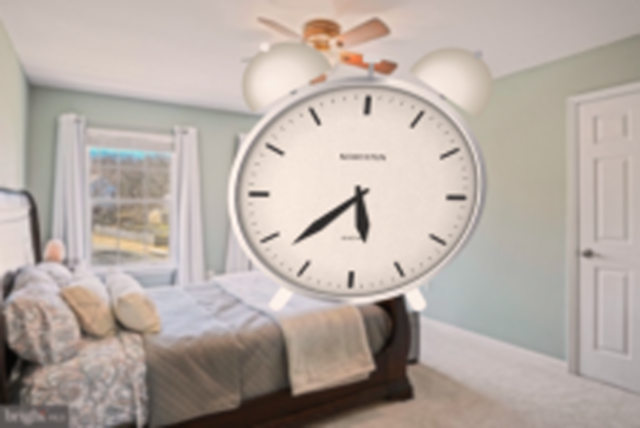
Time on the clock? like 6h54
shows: 5h38
